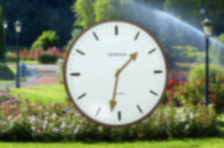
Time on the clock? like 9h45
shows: 1h32
